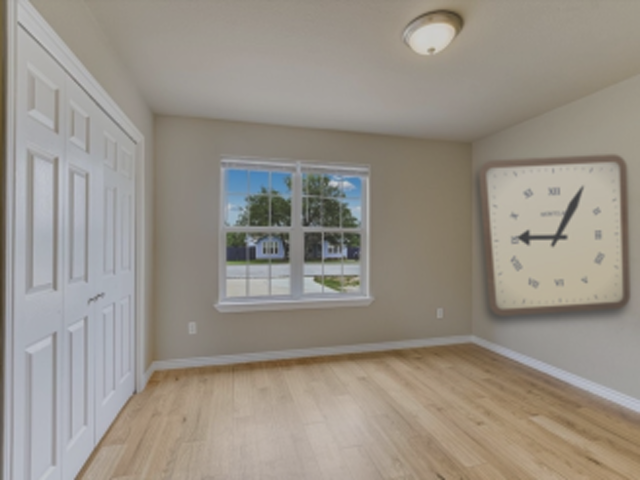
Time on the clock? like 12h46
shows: 9h05
